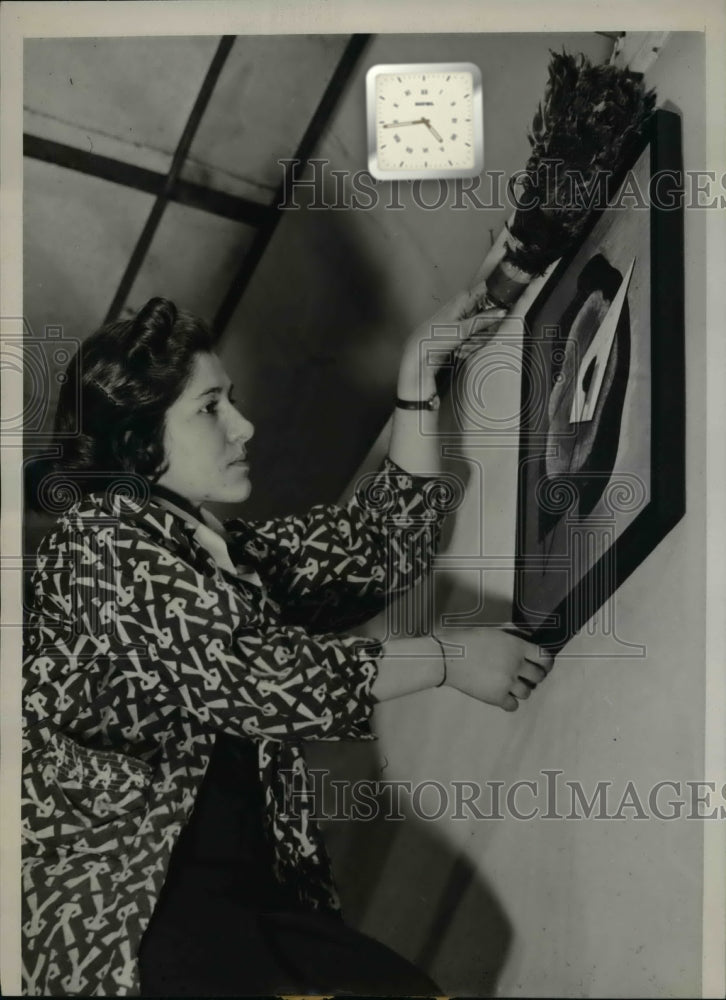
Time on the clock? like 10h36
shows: 4h44
